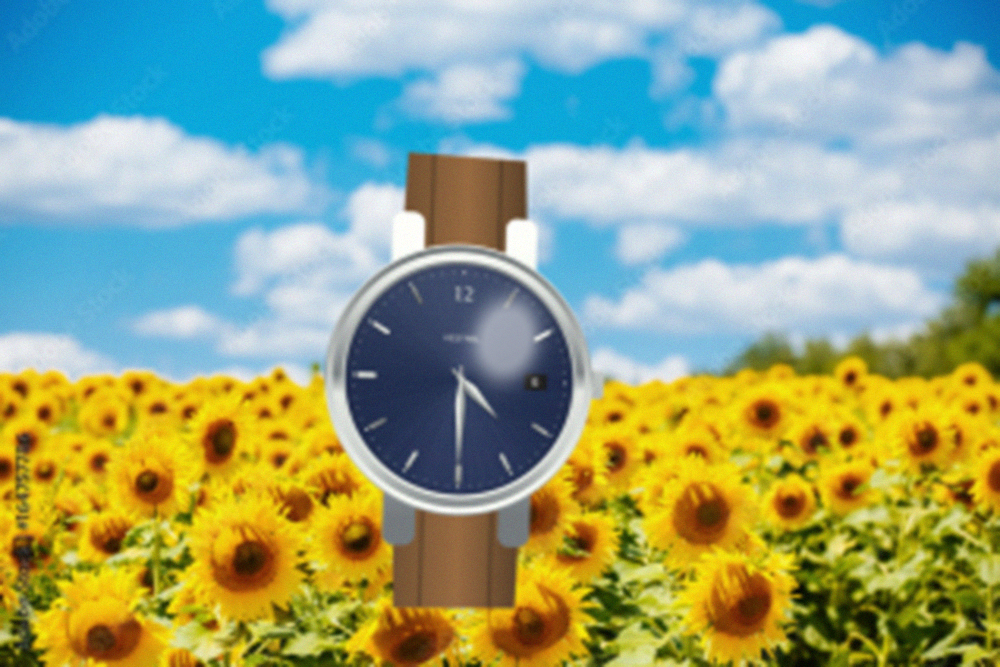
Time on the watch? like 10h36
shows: 4h30
